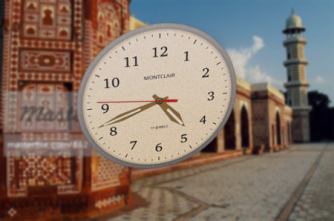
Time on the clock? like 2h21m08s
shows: 4h41m46s
